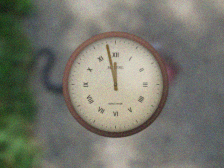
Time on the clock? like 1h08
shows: 11h58
